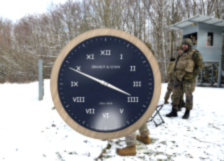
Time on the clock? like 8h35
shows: 3h49
